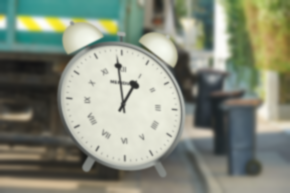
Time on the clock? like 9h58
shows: 12h59
